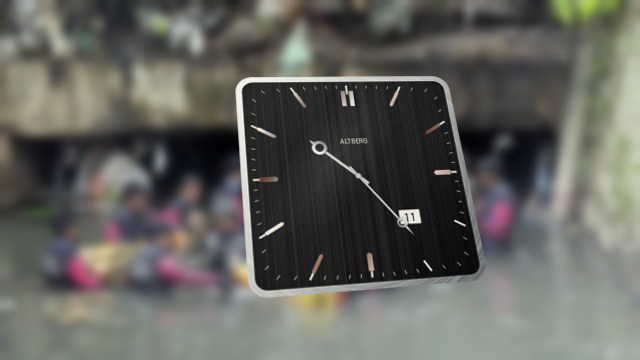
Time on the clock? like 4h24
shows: 10h24
